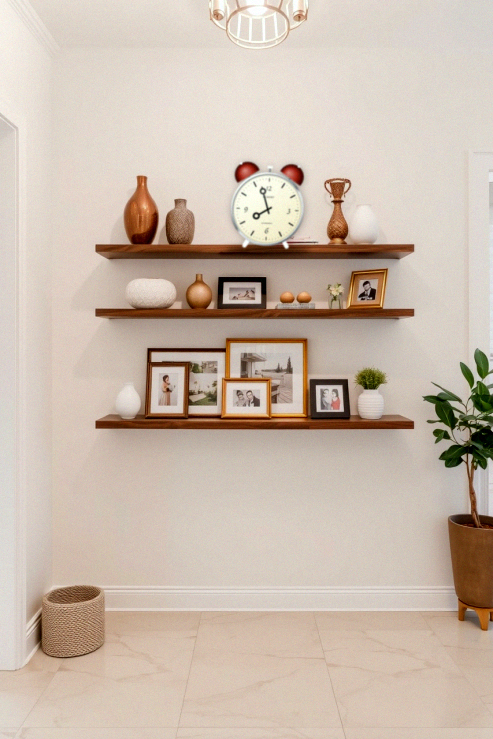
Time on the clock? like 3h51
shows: 7h57
